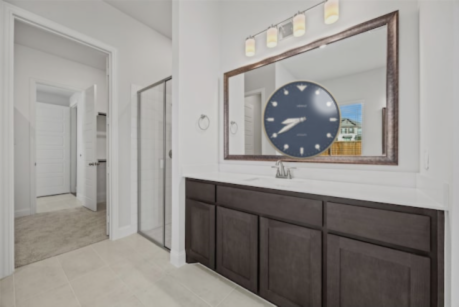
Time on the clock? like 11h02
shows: 8h40
